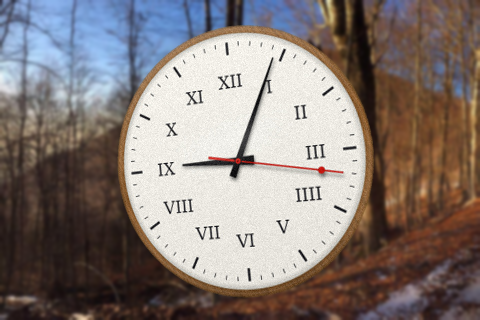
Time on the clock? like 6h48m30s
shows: 9h04m17s
